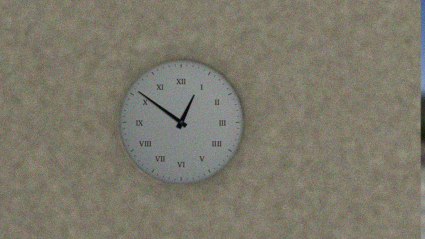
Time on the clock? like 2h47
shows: 12h51
